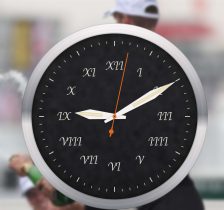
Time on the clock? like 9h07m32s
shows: 9h10m02s
